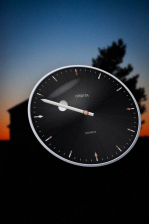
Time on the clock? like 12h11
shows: 9h49
